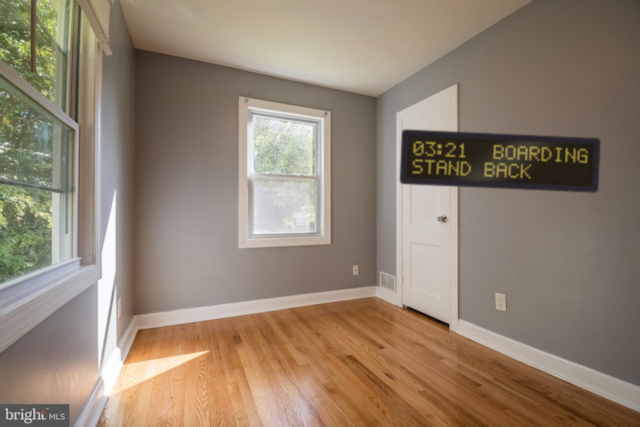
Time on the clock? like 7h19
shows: 3h21
